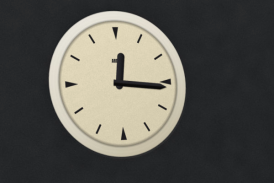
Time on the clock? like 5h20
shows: 12h16
